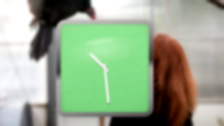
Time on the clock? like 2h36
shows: 10h29
